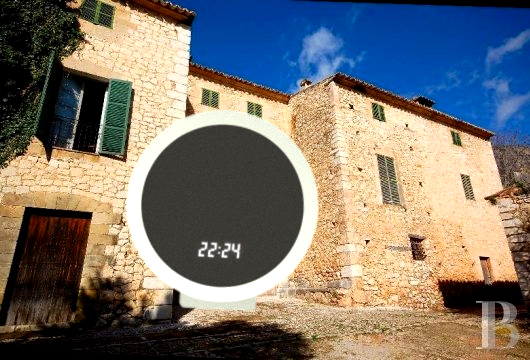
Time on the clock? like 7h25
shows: 22h24
